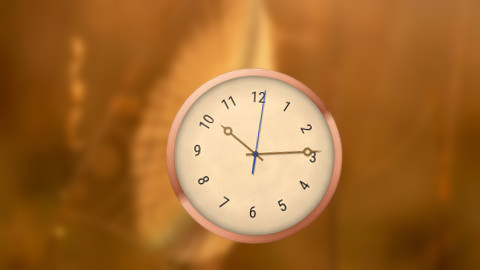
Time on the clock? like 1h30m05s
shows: 10h14m01s
